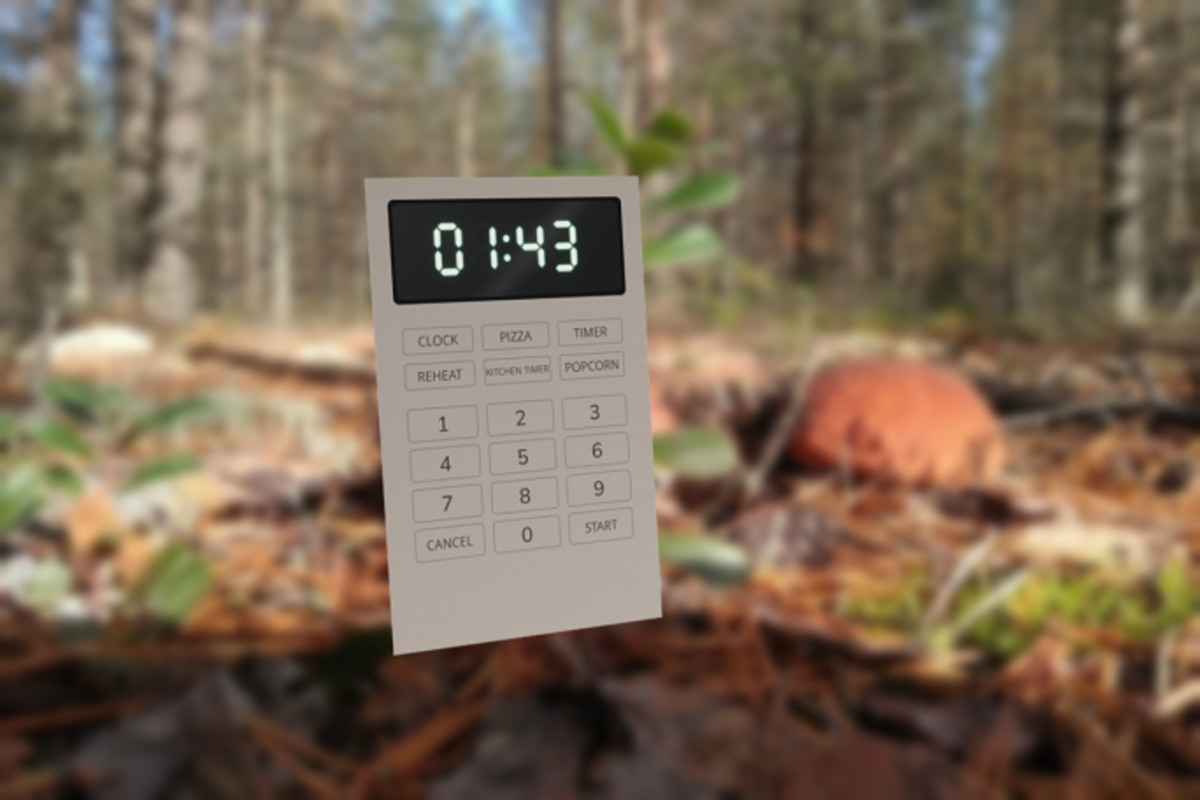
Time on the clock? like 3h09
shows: 1h43
